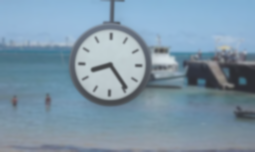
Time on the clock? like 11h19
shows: 8h24
